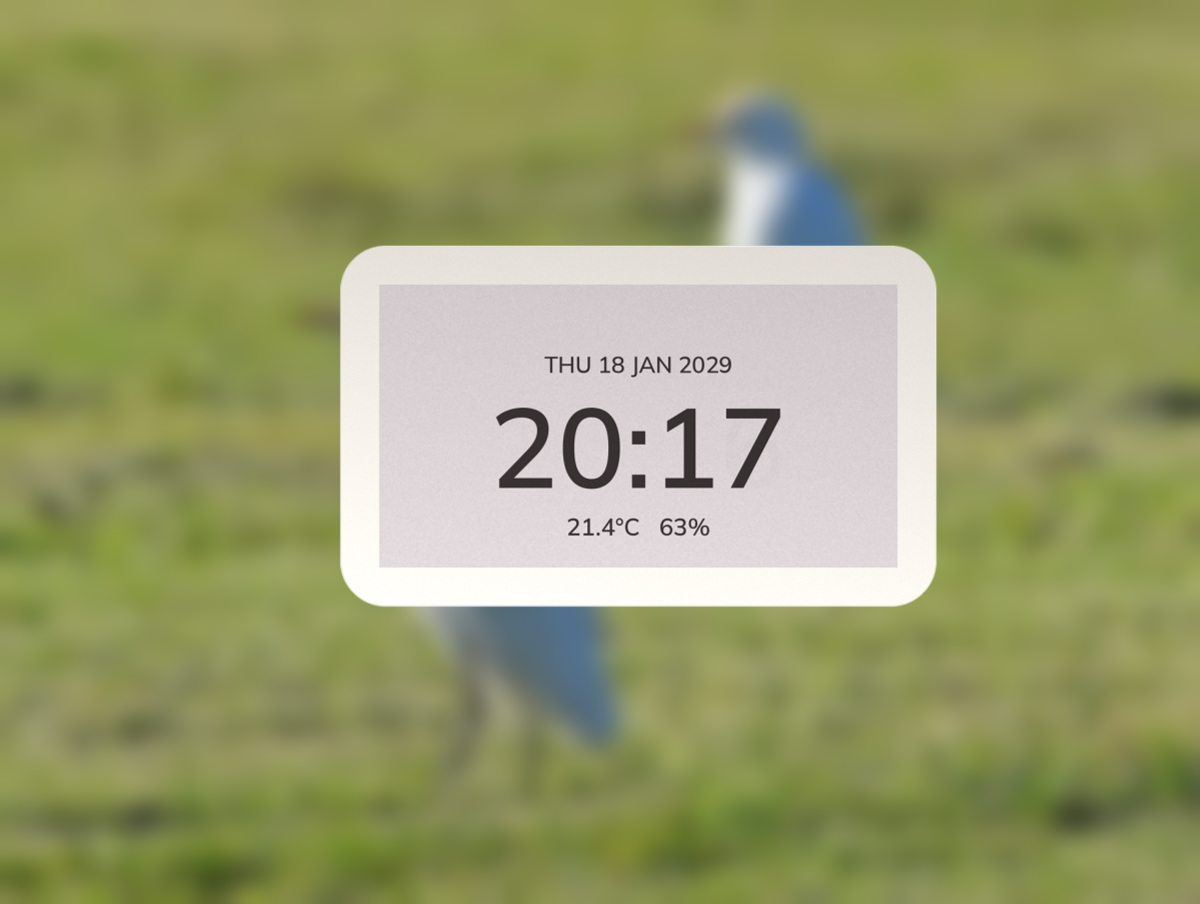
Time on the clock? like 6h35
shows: 20h17
